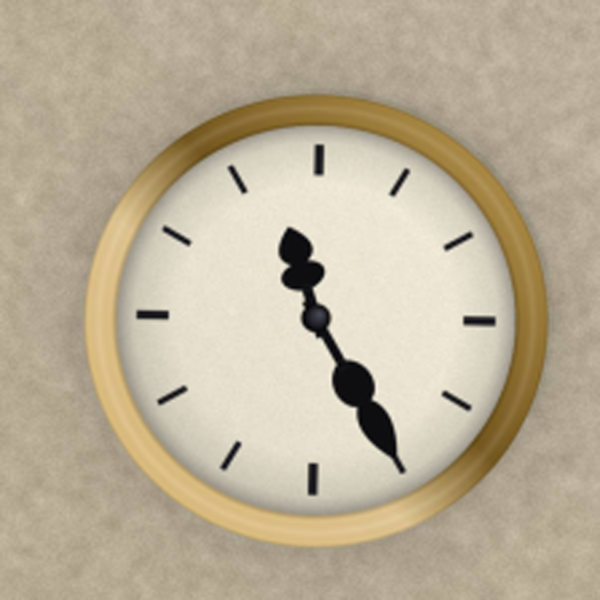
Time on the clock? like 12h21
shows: 11h25
